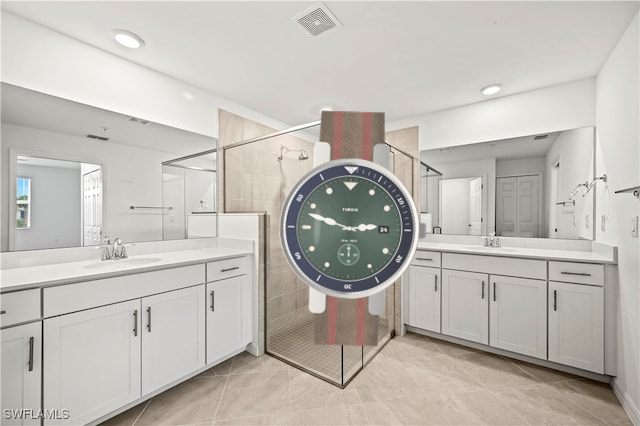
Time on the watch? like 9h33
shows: 2h48
